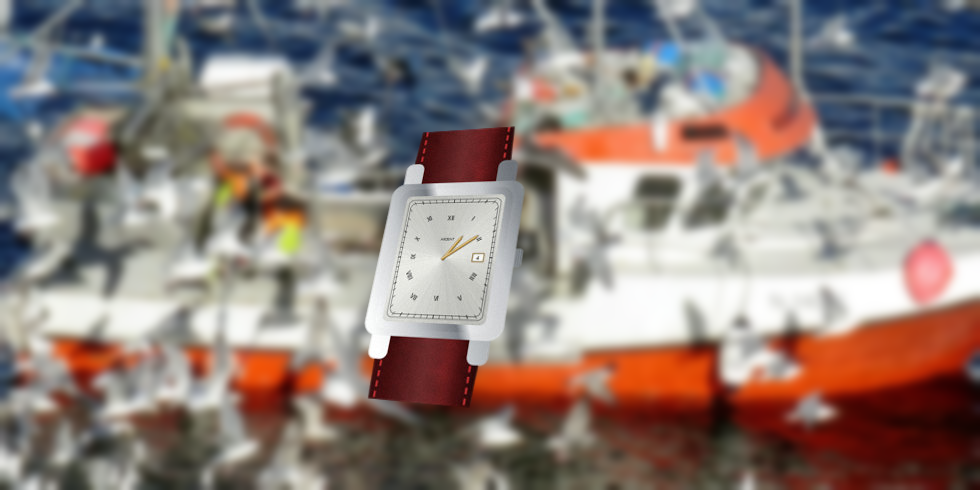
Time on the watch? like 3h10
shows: 1h09
